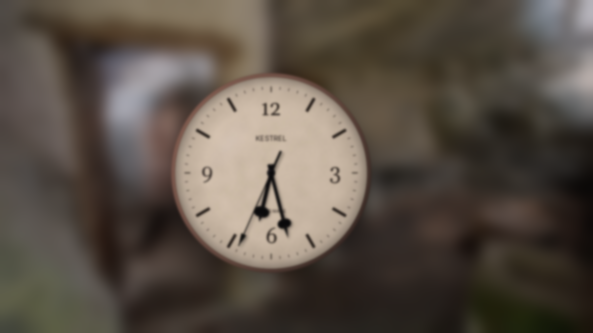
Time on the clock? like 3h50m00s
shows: 6h27m34s
